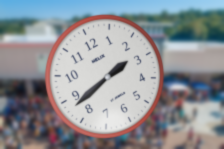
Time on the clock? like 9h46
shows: 2h43
